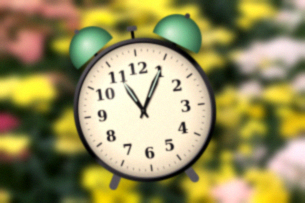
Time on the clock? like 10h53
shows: 11h05
